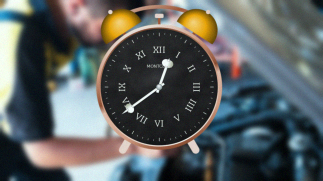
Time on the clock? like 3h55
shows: 12h39
